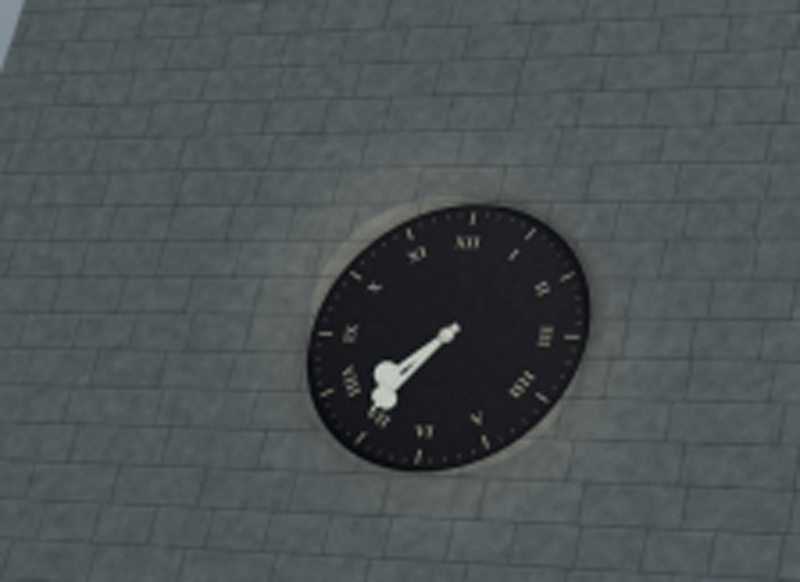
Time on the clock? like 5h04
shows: 7h36
